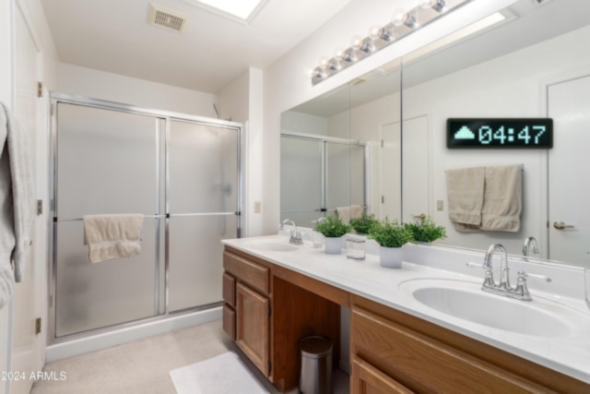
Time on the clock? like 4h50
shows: 4h47
